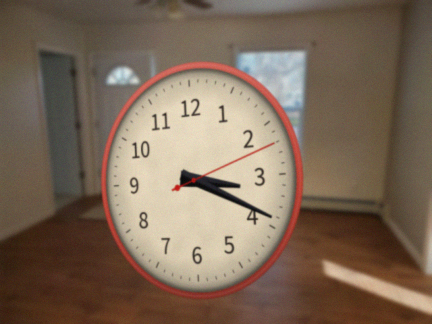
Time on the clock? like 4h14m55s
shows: 3h19m12s
